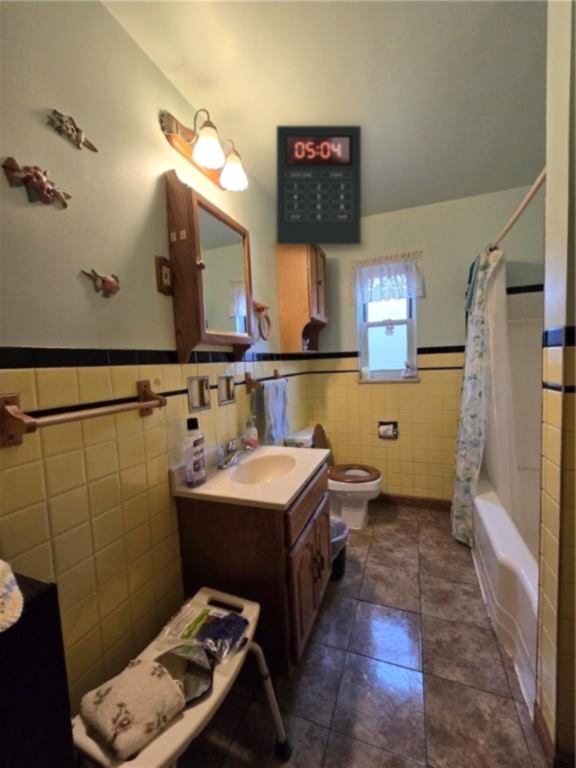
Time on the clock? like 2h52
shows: 5h04
